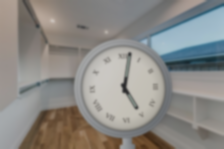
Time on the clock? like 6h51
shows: 5h02
